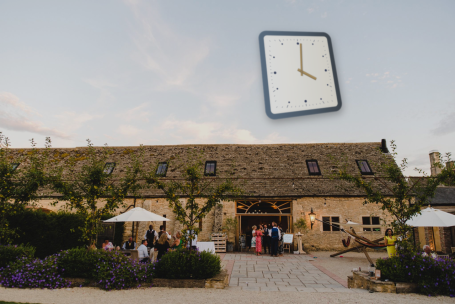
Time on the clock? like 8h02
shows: 4h01
